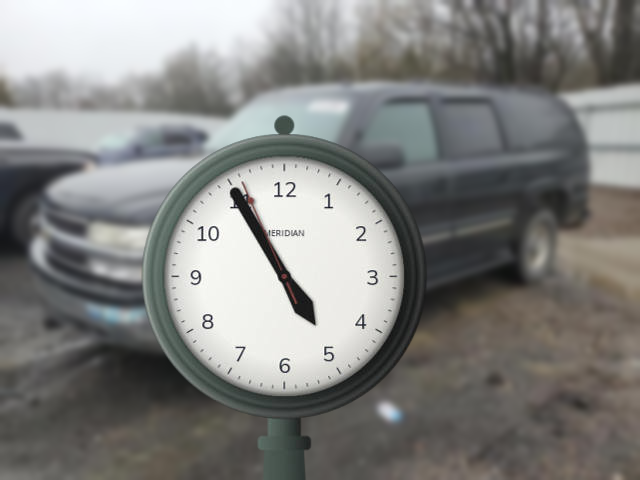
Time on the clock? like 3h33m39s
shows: 4h54m56s
